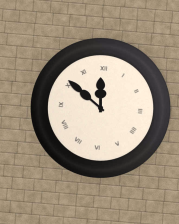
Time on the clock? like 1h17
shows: 11h51
